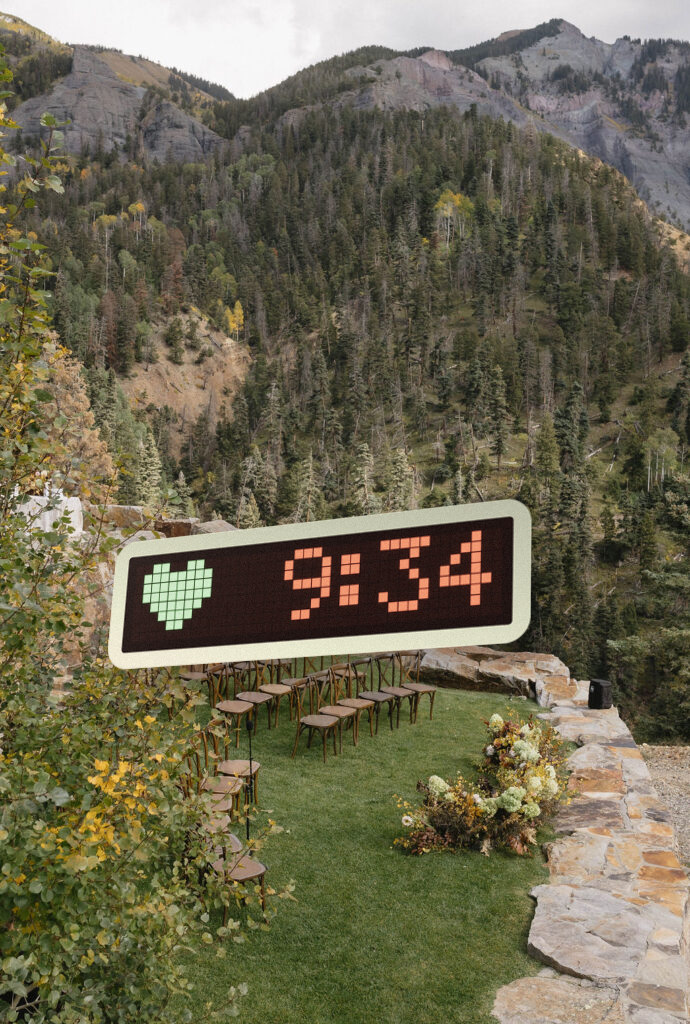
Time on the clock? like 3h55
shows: 9h34
